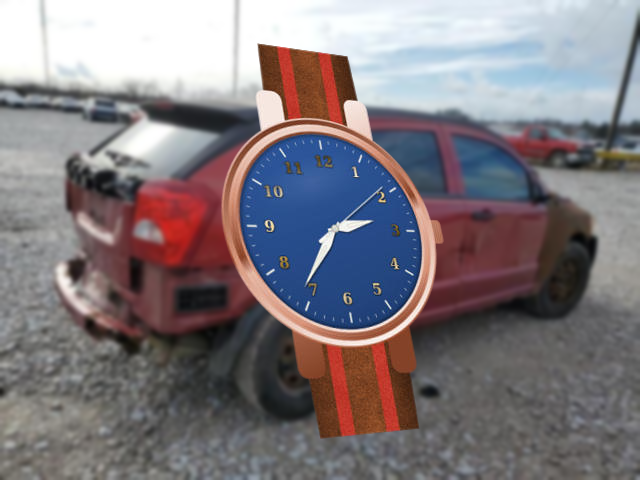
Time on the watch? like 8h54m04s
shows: 2h36m09s
